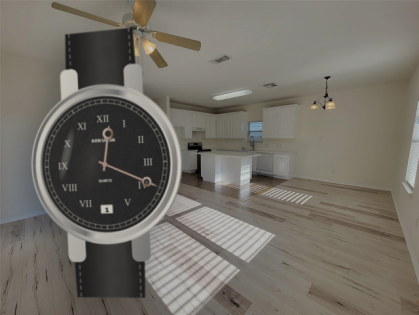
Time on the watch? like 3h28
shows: 12h19
